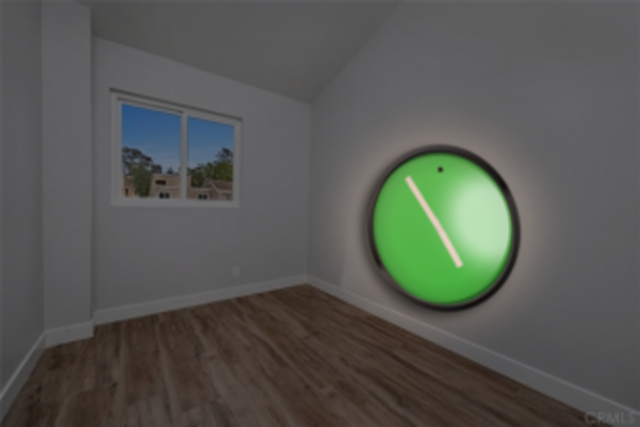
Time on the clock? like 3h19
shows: 4h54
